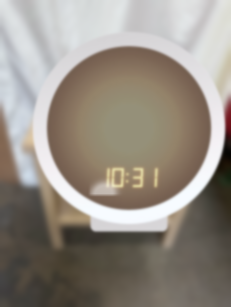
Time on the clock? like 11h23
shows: 10h31
